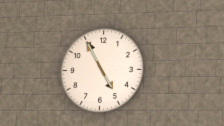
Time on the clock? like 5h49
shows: 4h55
